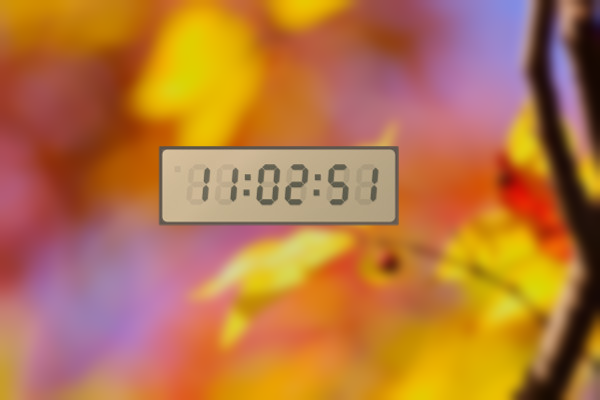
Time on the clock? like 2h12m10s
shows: 11h02m51s
